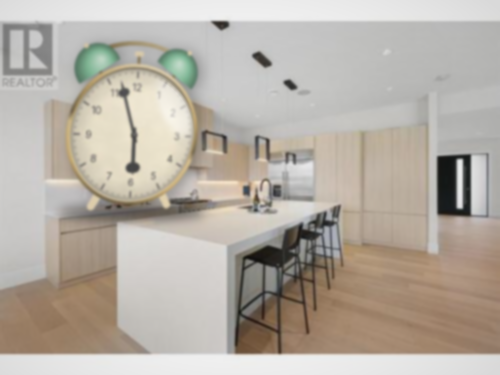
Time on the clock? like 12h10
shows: 5h57
